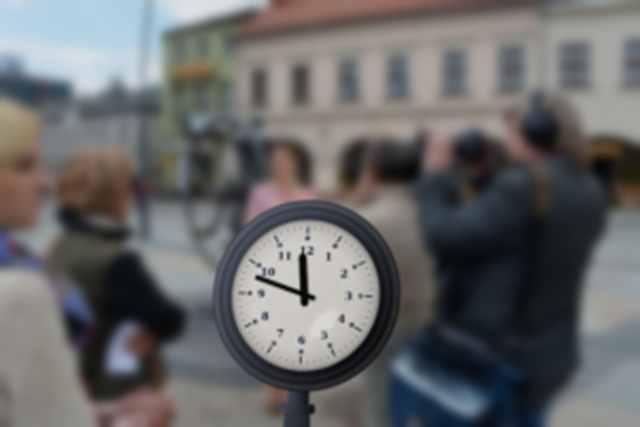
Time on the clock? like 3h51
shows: 11h48
